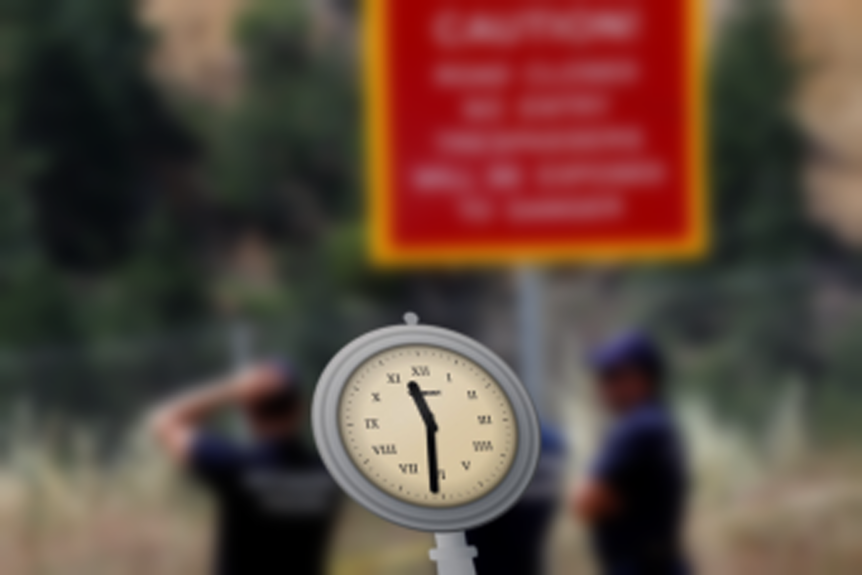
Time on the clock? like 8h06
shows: 11h31
